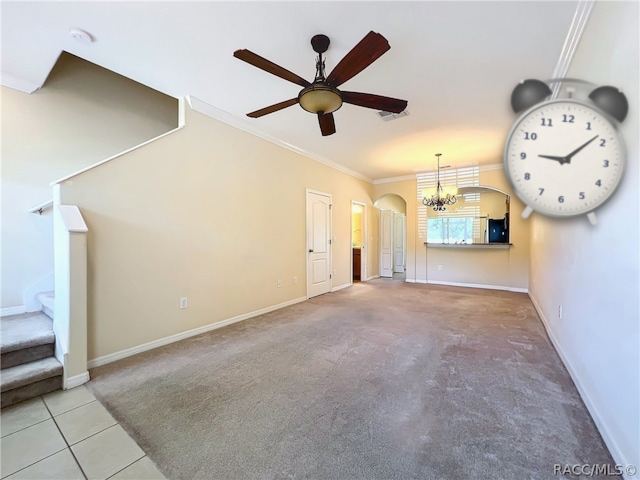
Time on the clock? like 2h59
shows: 9h08
